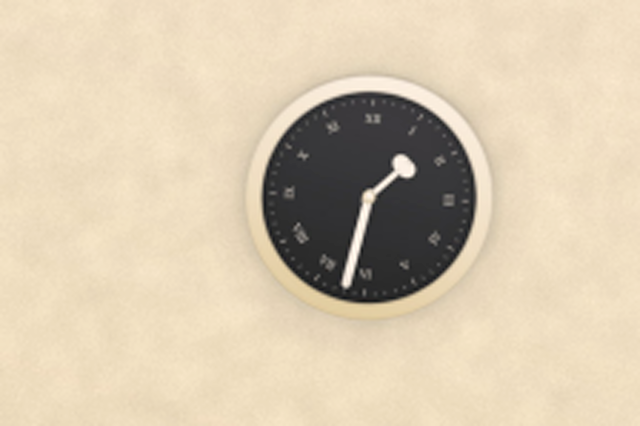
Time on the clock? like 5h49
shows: 1h32
